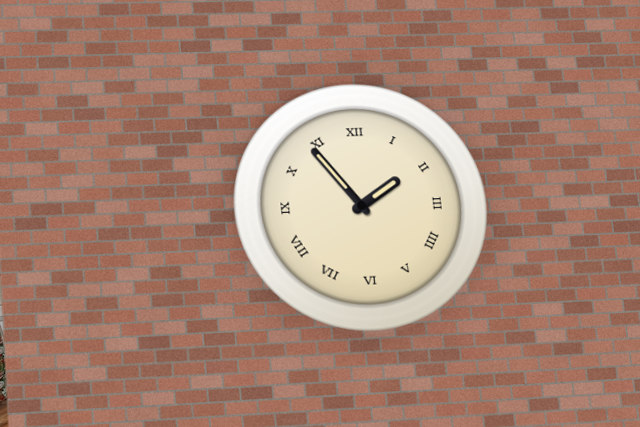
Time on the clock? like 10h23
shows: 1h54
